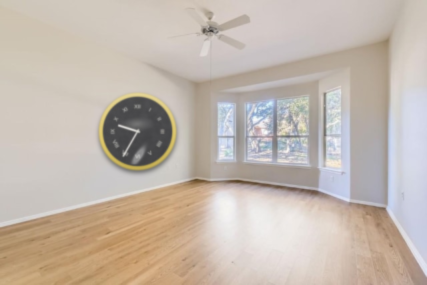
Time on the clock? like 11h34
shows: 9h35
